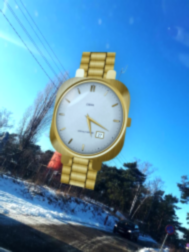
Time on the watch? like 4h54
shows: 5h19
